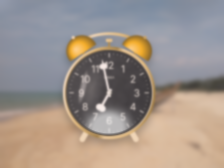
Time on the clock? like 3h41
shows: 6h58
